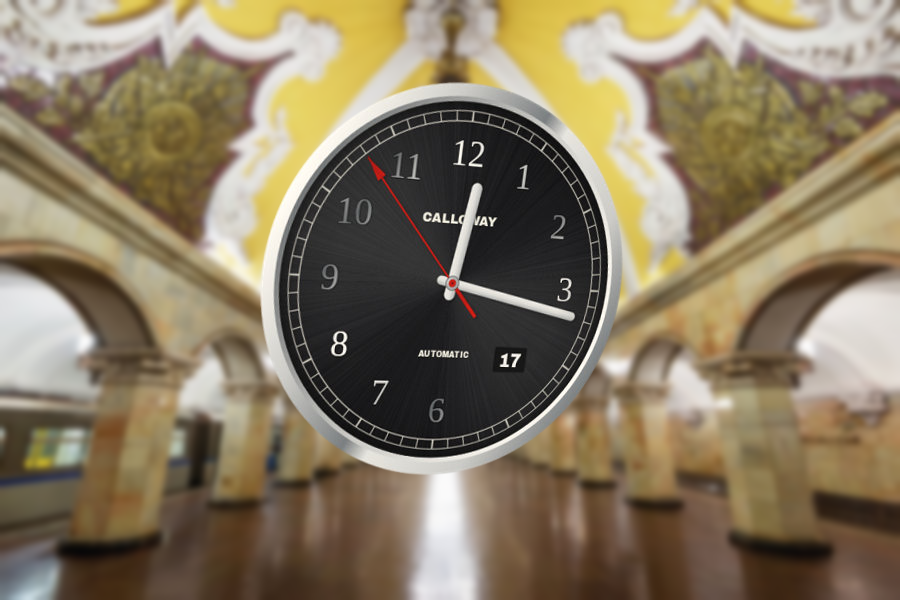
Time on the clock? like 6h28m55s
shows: 12h16m53s
